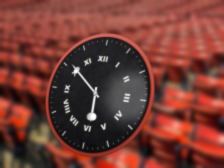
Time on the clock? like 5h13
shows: 5h51
